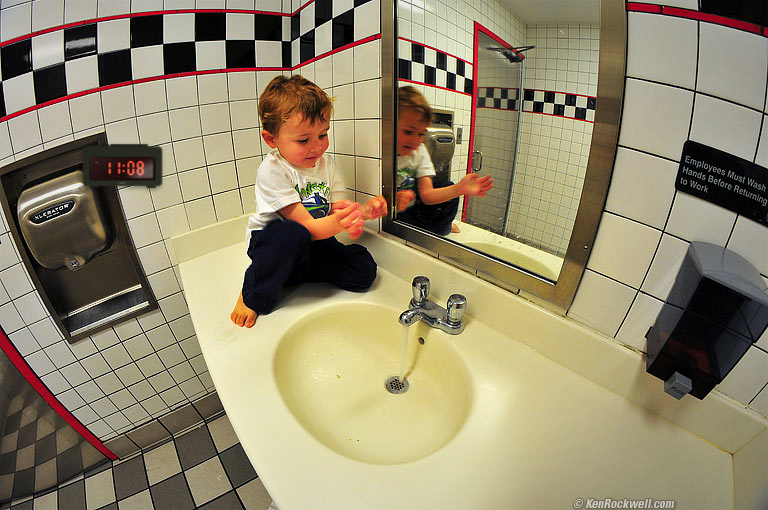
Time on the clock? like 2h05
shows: 11h08
